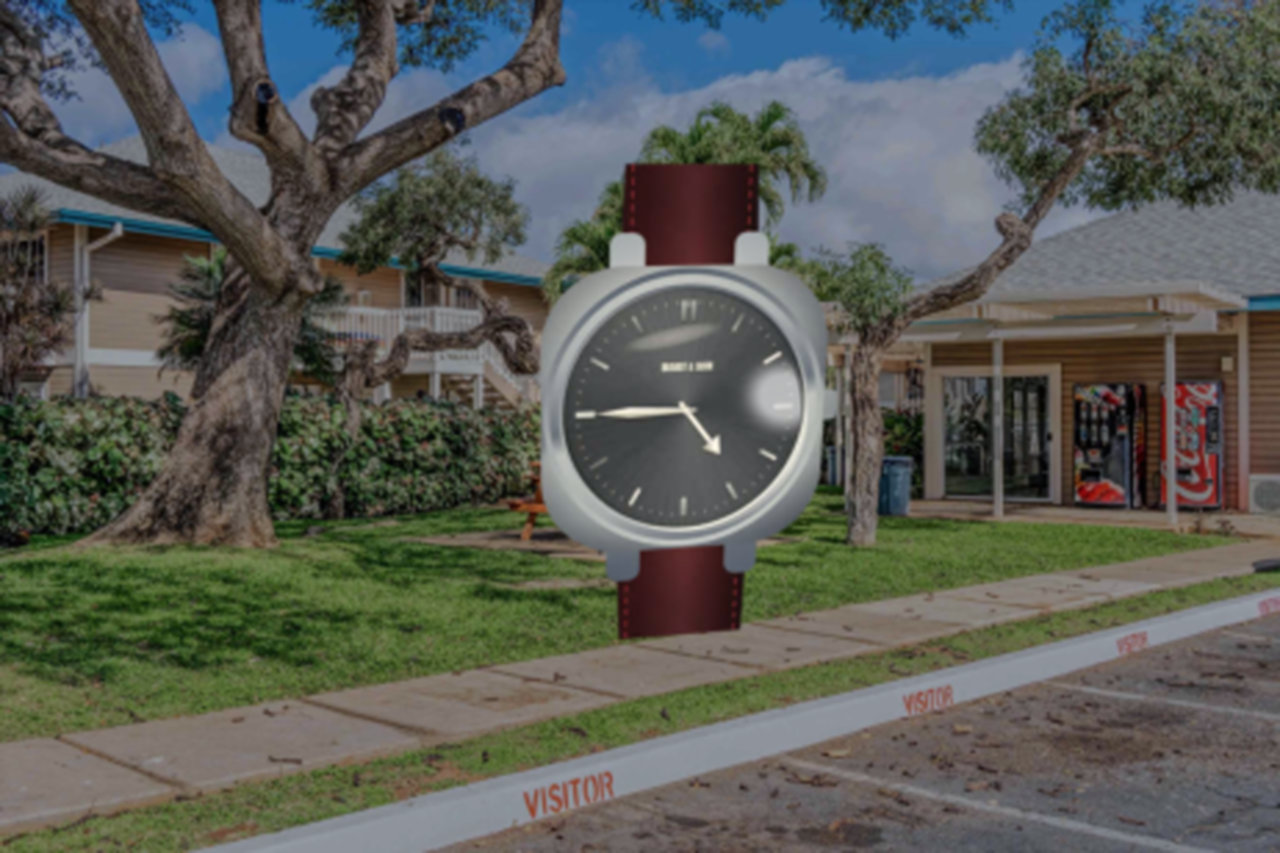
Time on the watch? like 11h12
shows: 4h45
